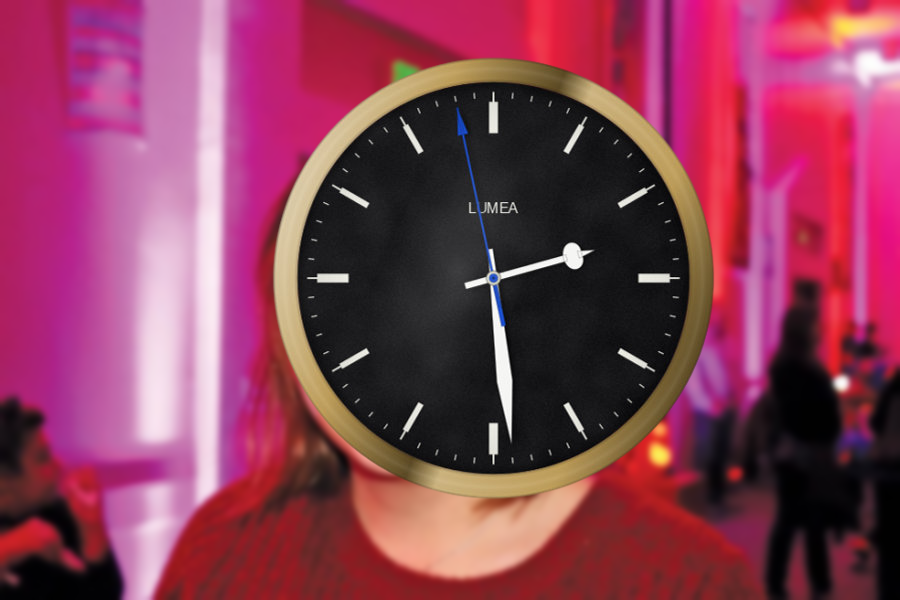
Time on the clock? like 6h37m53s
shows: 2h28m58s
